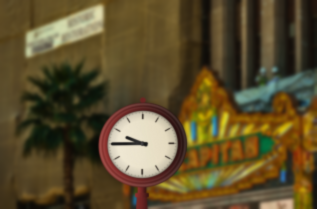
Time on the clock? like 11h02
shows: 9h45
